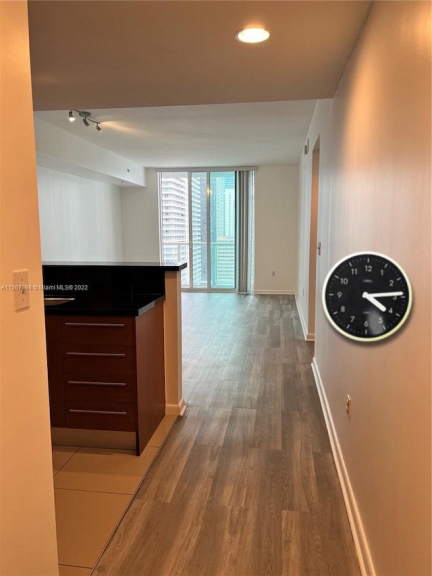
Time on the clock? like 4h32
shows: 4h14
